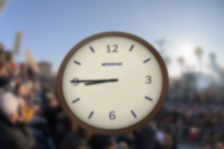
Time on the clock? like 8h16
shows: 8h45
